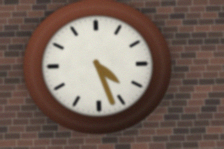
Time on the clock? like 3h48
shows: 4h27
